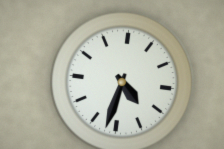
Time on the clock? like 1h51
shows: 4h32
